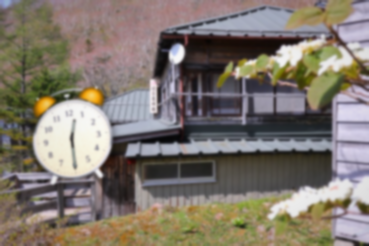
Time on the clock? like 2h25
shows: 12h30
